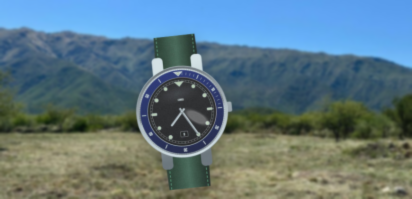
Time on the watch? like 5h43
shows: 7h25
